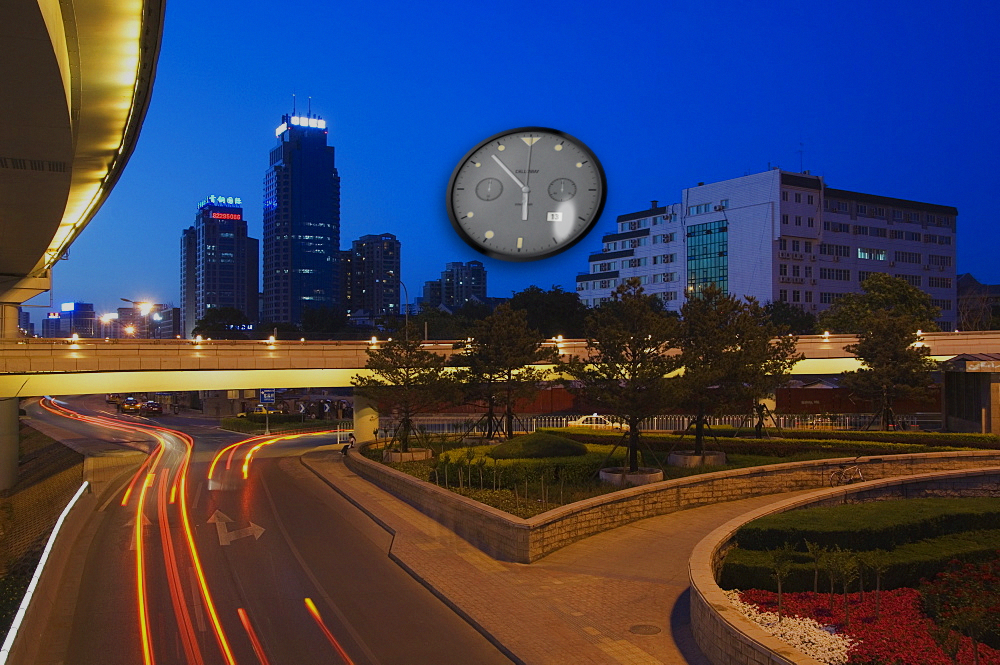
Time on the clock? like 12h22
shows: 5h53
